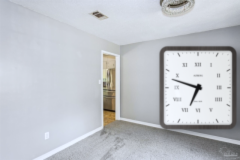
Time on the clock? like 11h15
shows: 6h48
